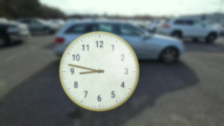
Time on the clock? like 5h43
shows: 8h47
